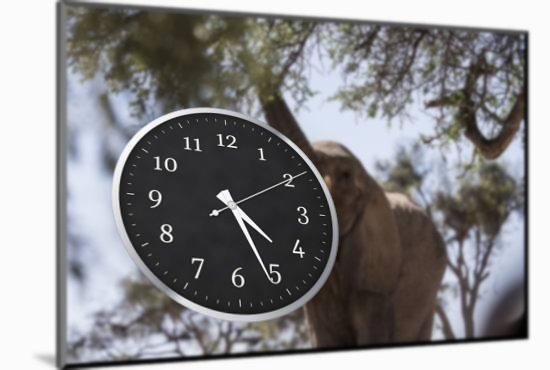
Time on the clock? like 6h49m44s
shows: 4h26m10s
